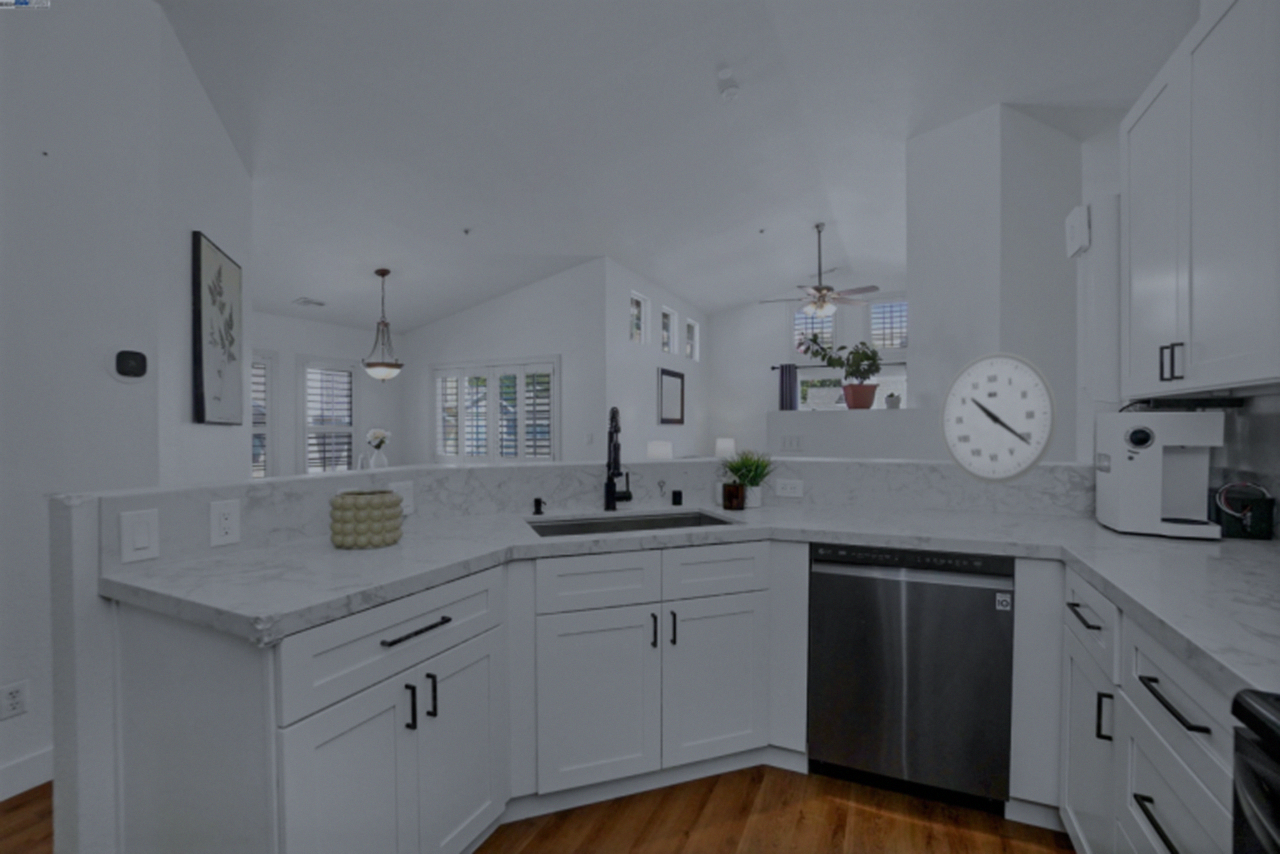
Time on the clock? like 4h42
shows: 10h21
